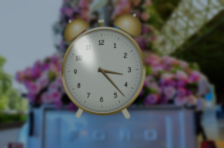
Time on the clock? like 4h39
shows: 3h23
